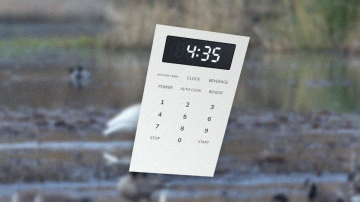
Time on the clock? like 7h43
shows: 4h35
